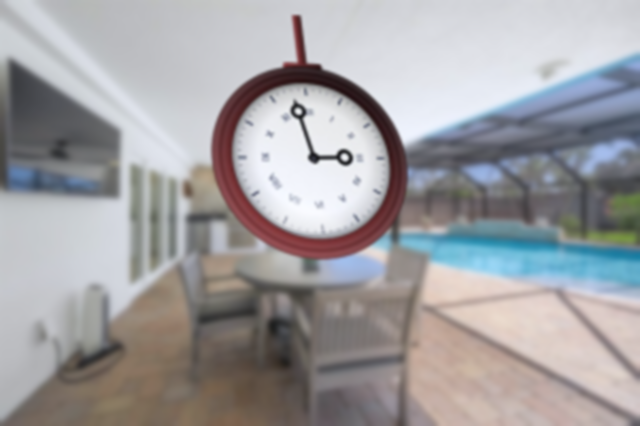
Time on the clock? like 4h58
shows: 2h58
